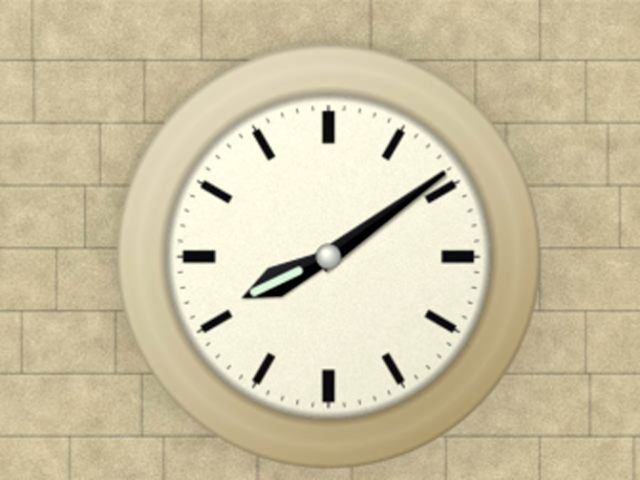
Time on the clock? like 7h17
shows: 8h09
